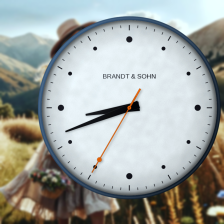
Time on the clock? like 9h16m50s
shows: 8h41m35s
